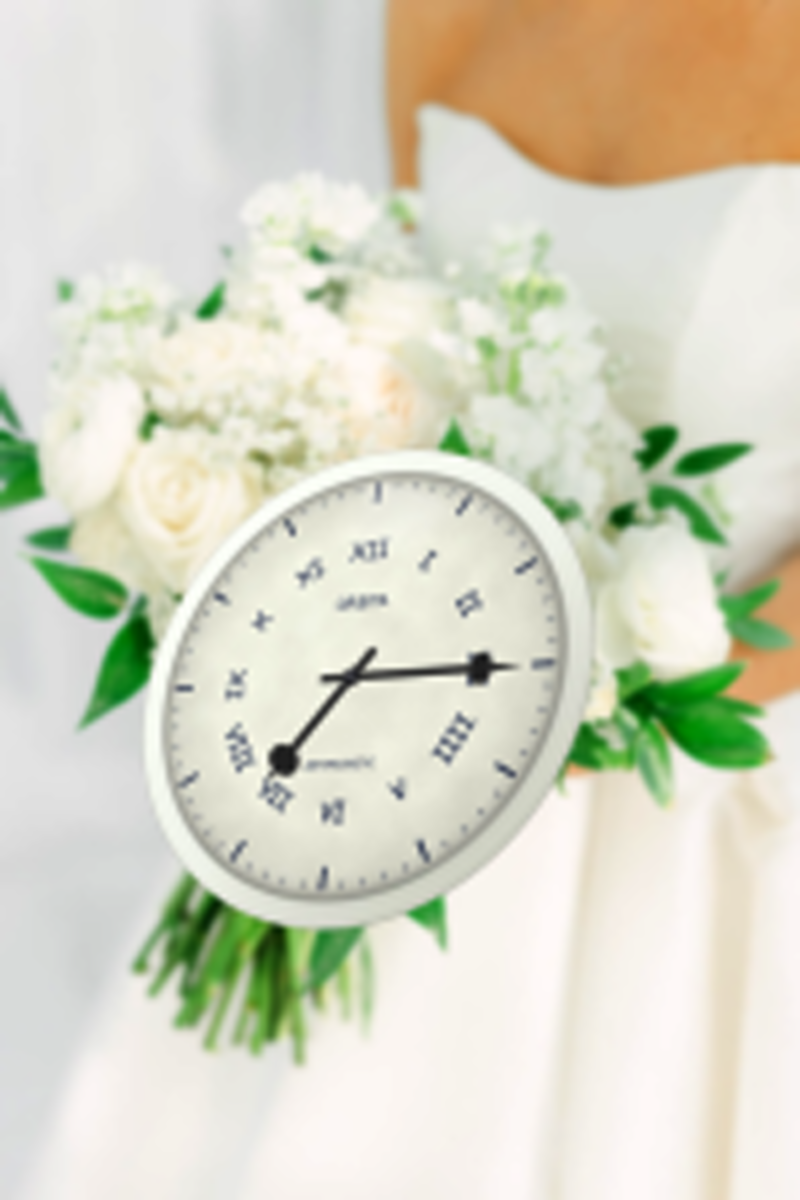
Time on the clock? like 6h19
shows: 7h15
